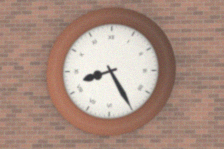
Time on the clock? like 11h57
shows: 8h25
